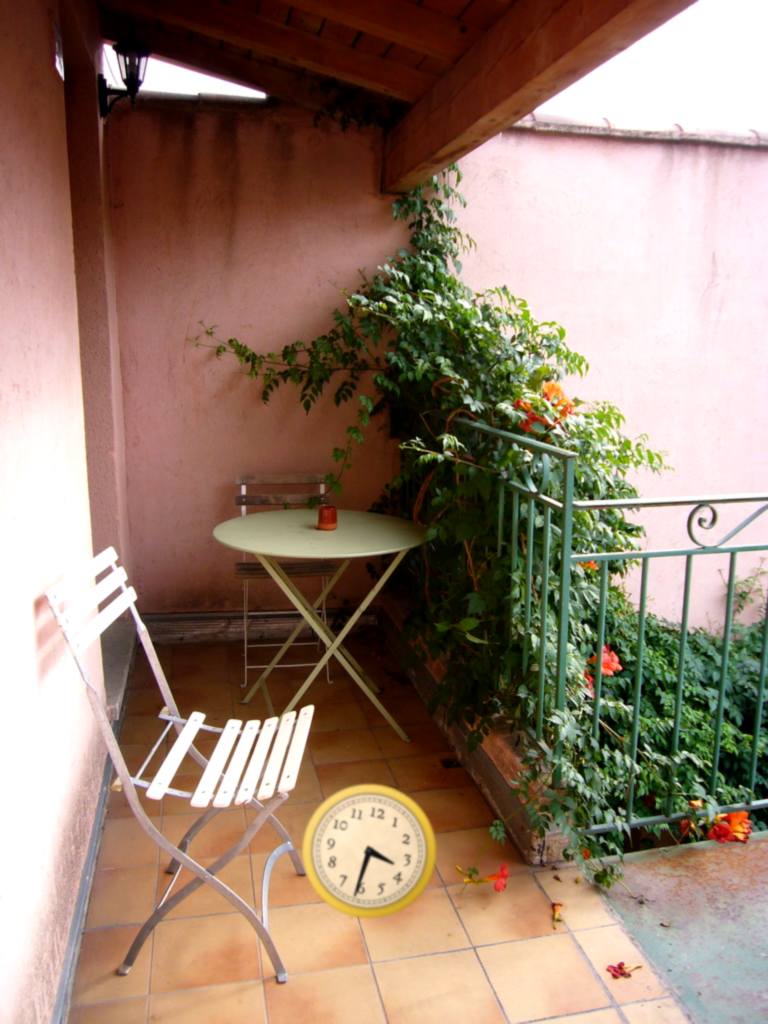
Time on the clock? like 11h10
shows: 3h31
